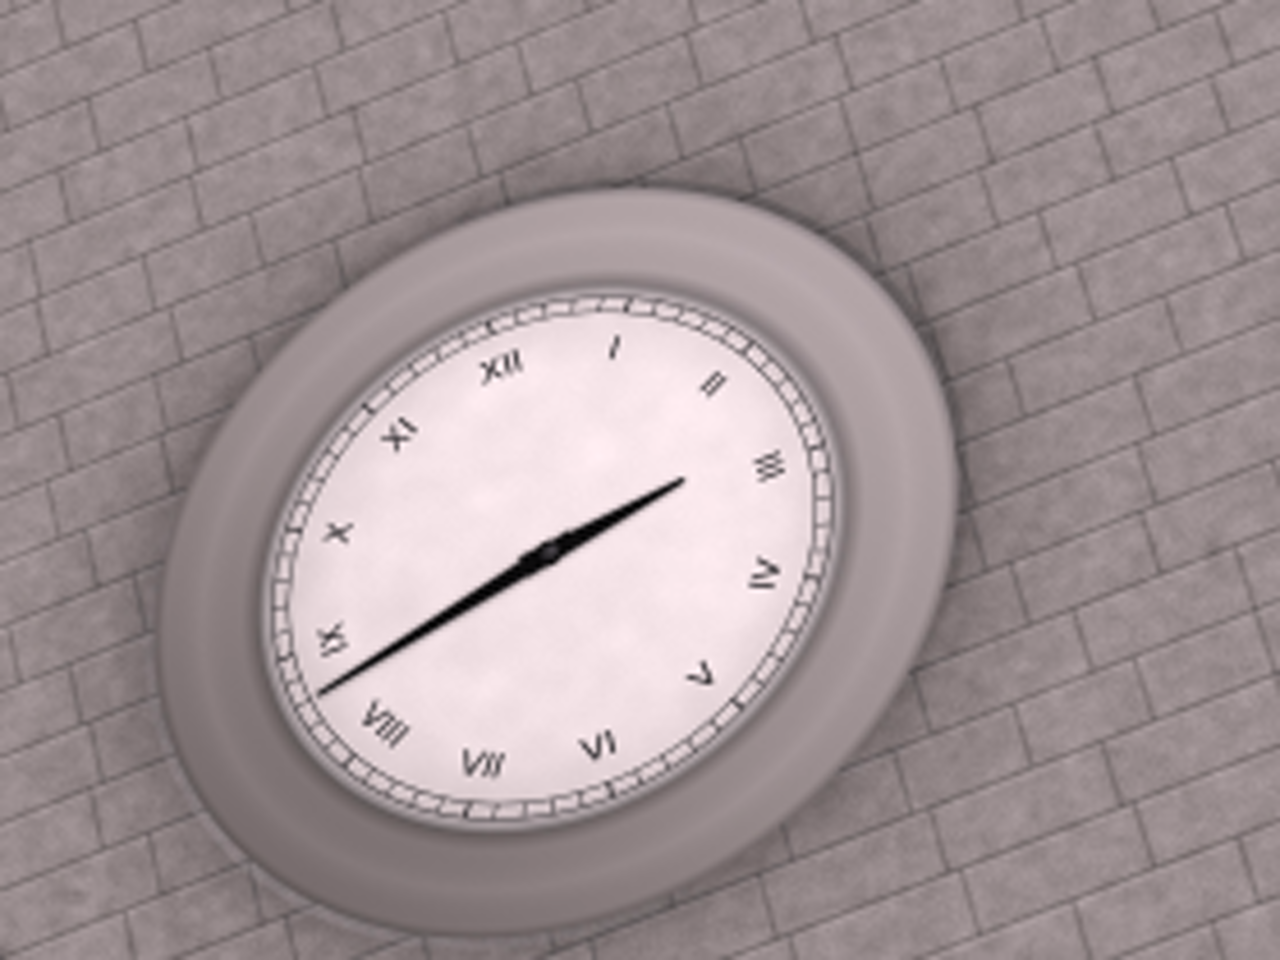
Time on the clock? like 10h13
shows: 2h43
